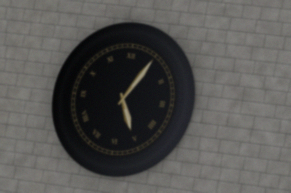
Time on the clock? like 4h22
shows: 5h05
